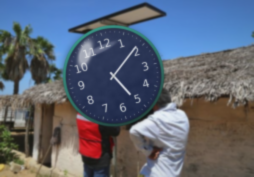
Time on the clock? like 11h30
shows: 5h09
